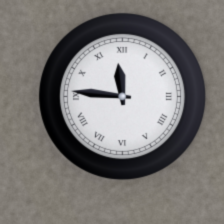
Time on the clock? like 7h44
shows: 11h46
